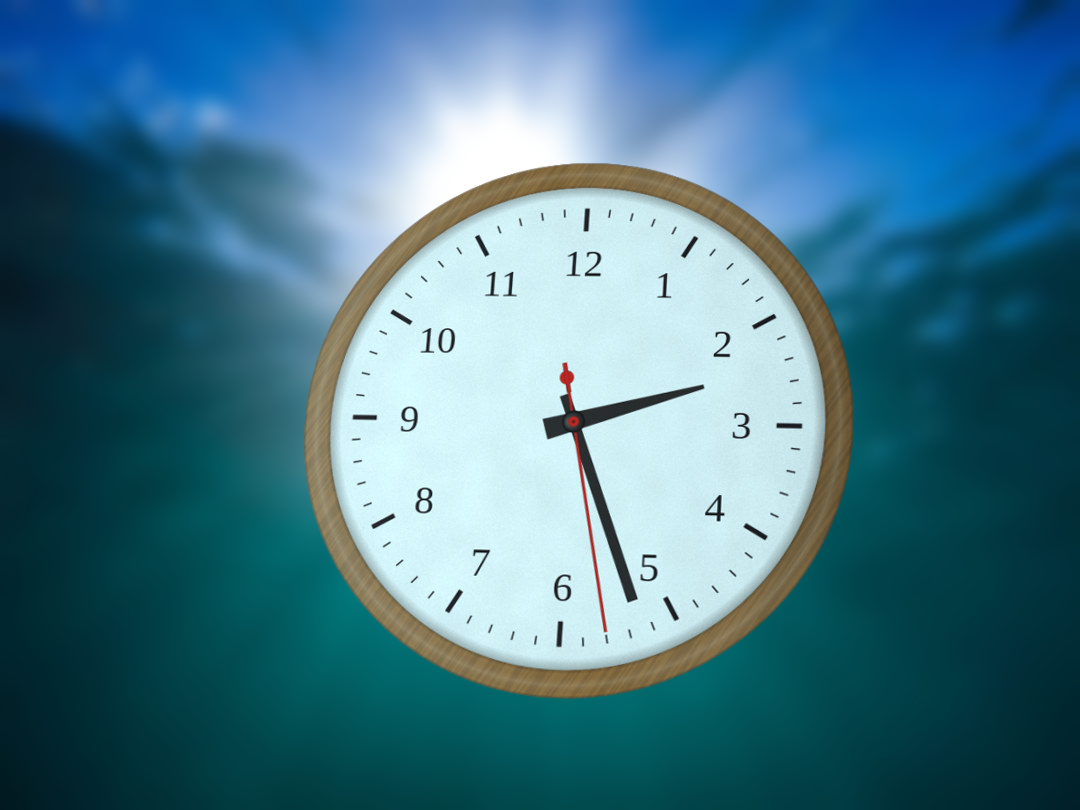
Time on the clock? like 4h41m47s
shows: 2h26m28s
